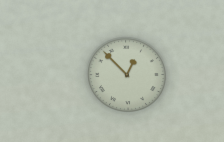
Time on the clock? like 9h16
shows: 12h53
